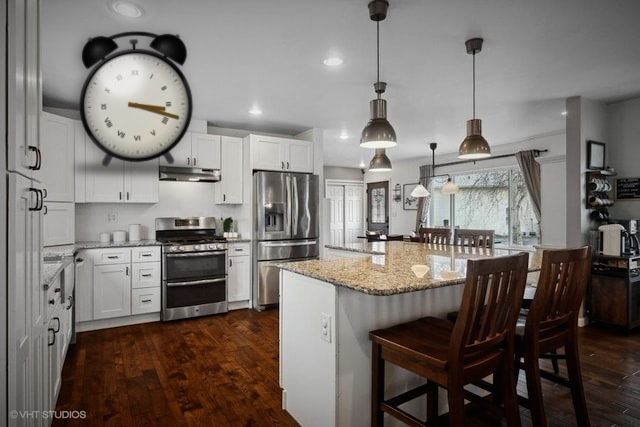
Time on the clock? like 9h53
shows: 3h18
